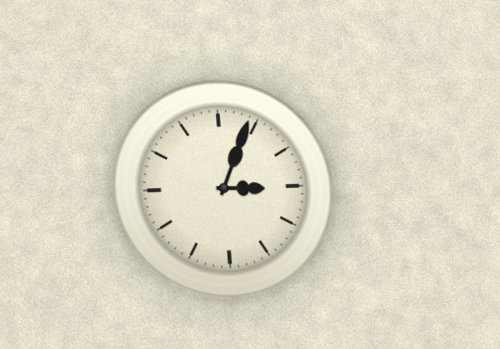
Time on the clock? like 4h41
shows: 3h04
